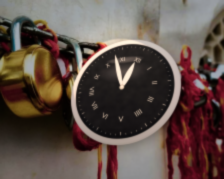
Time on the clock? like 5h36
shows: 11h53
